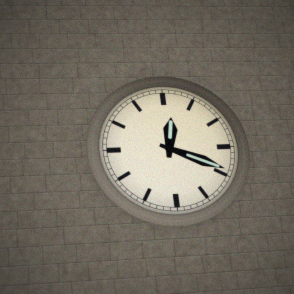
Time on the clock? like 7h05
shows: 12h19
